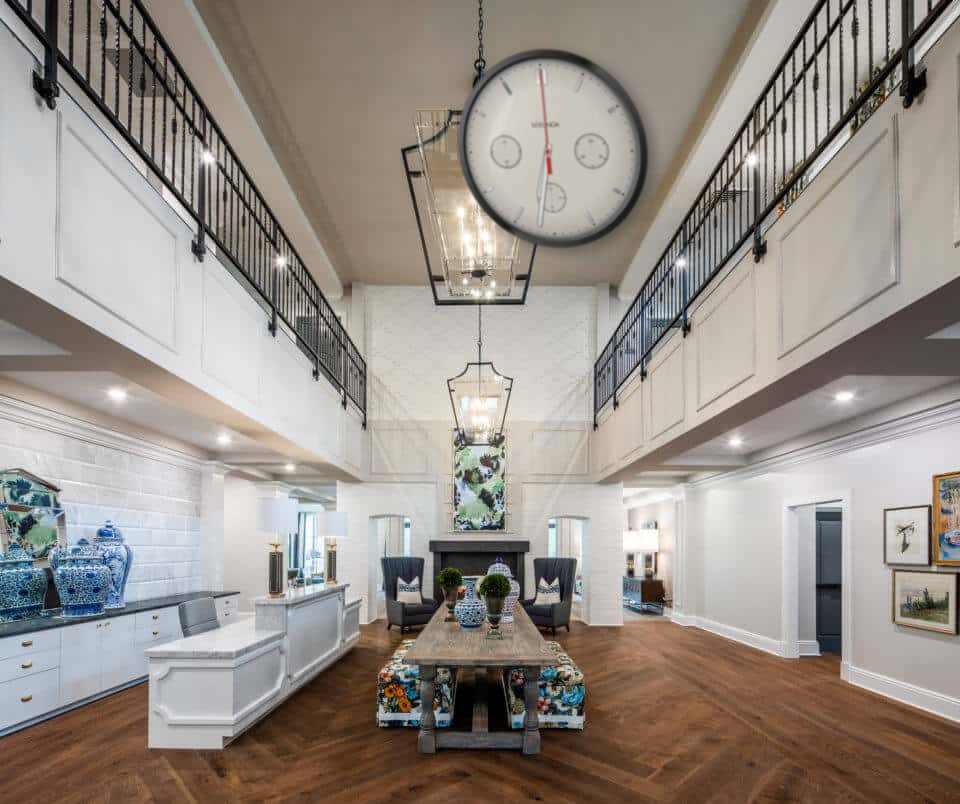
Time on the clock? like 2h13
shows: 6h32
